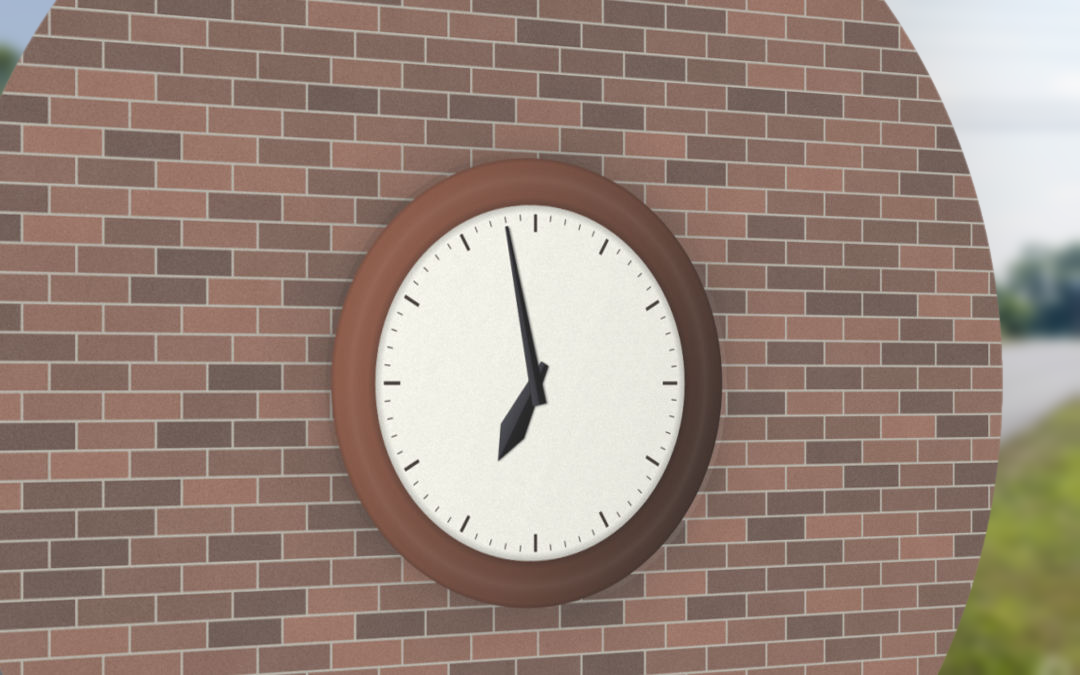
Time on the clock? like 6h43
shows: 6h58
